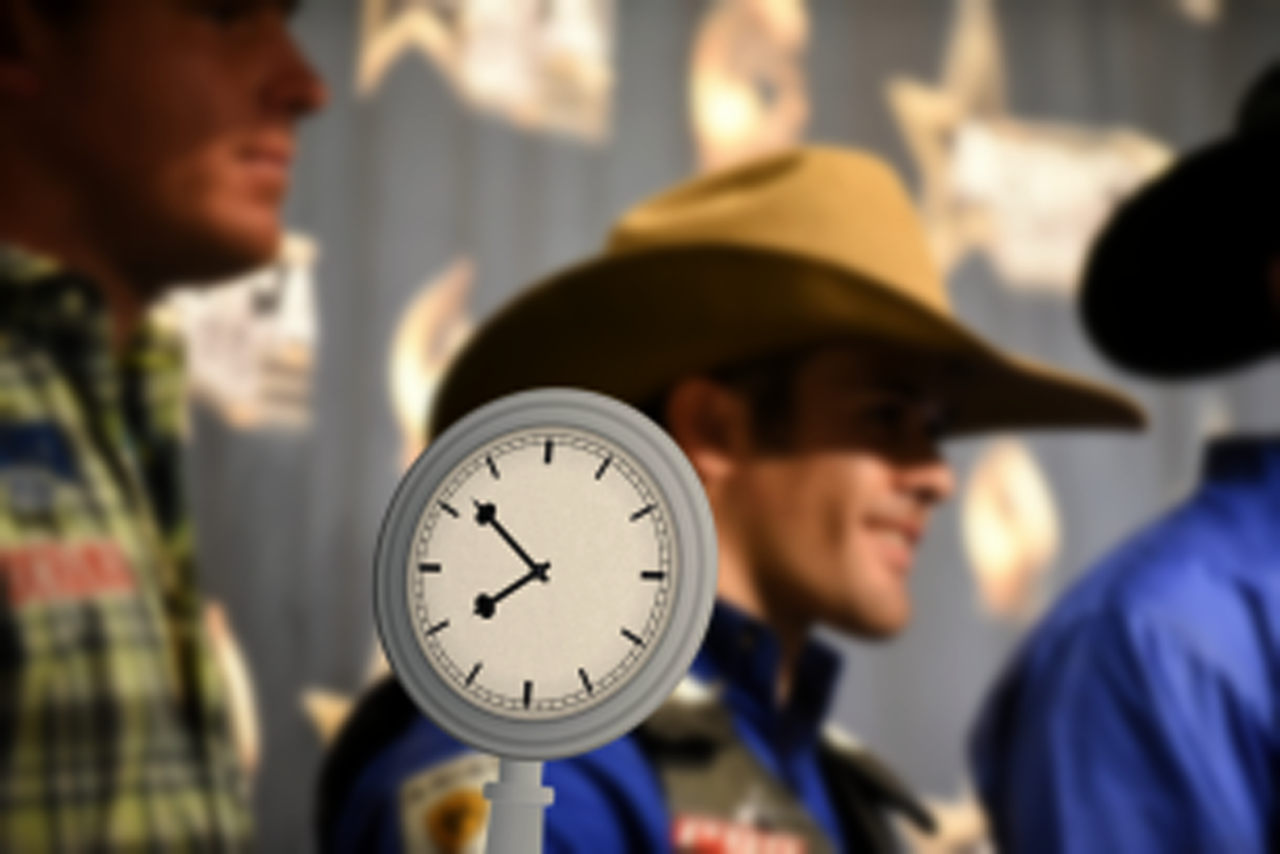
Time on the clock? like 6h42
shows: 7h52
